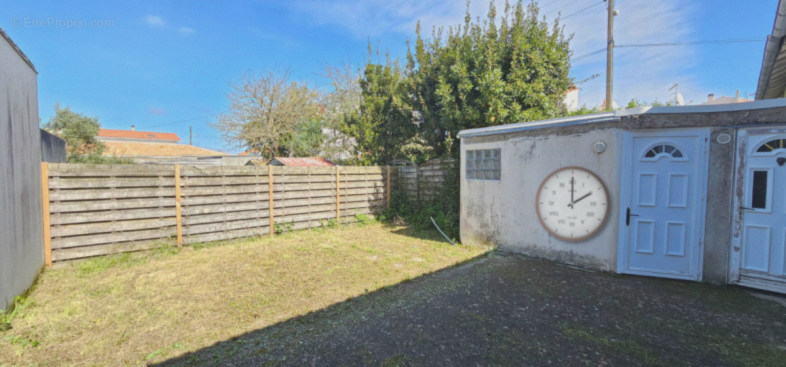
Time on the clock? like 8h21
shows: 2h00
